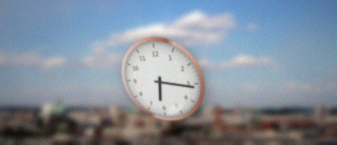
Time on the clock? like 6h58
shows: 6h16
